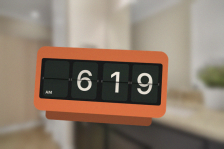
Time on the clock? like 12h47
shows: 6h19
